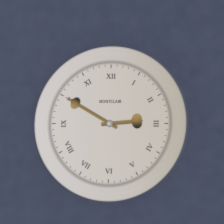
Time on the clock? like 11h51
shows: 2h50
